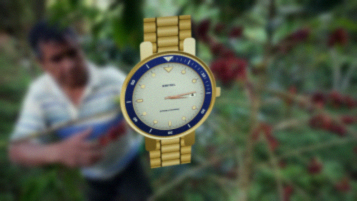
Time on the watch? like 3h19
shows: 3h14
